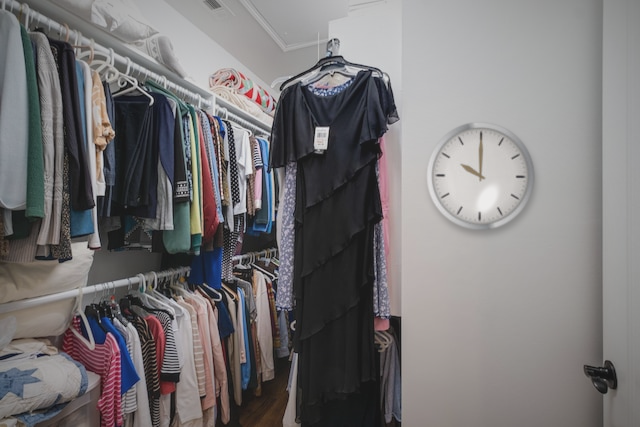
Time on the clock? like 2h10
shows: 10h00
